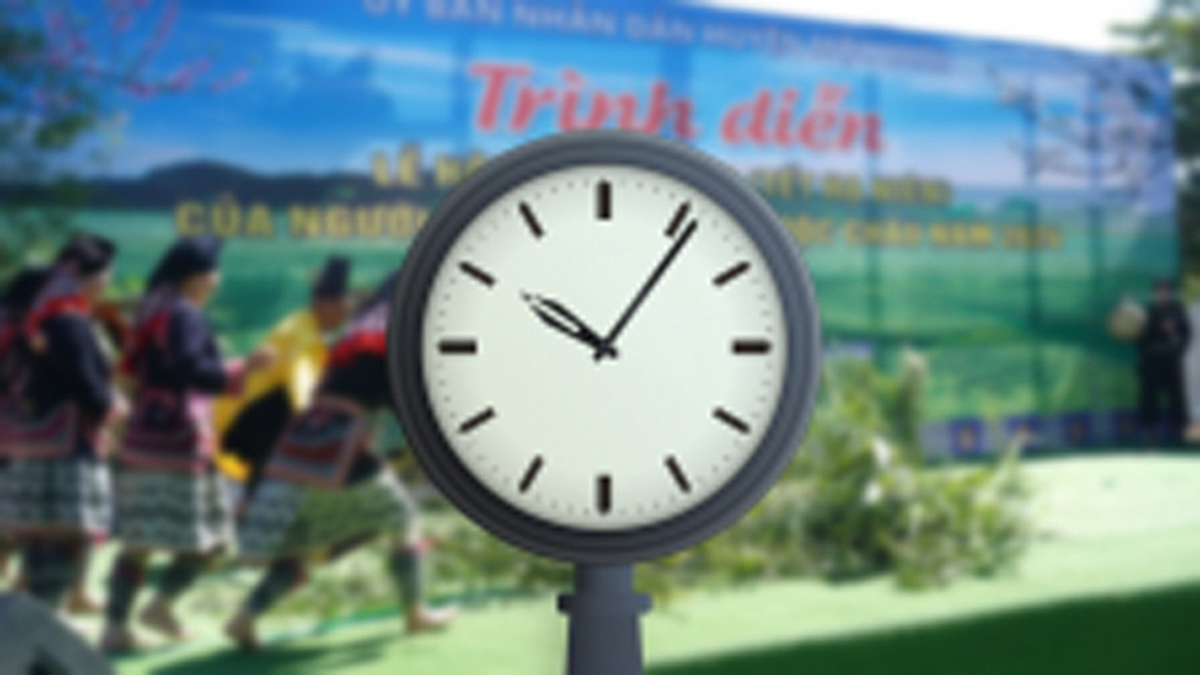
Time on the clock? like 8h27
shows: 10h06
